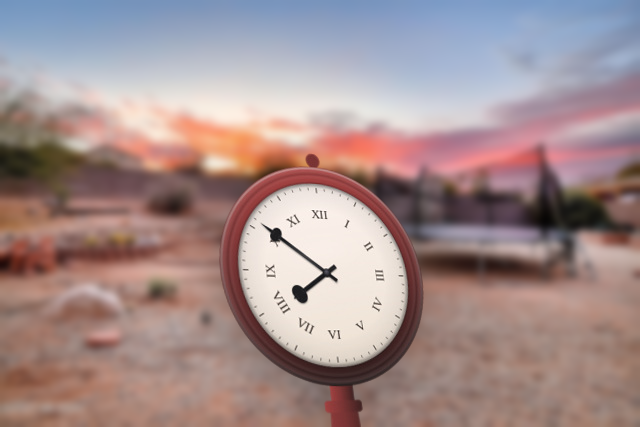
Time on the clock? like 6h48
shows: 7h51
